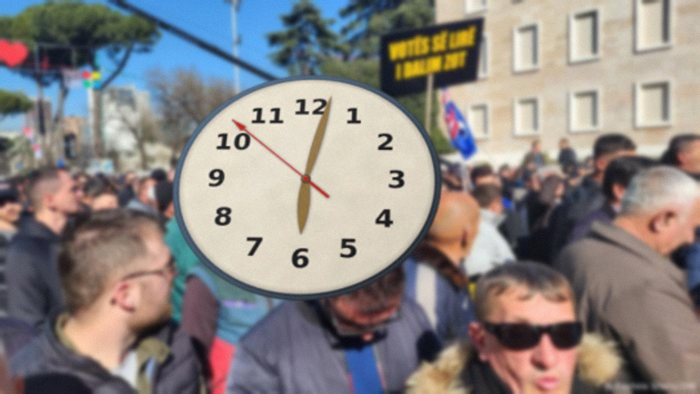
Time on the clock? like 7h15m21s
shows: 6h01m52s
